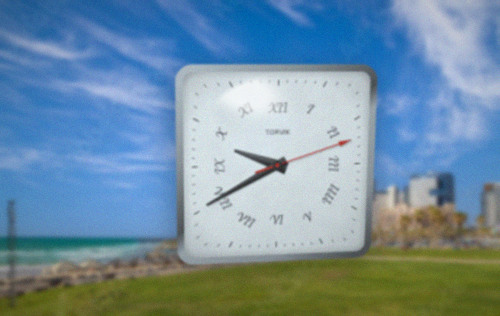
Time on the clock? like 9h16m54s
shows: 9h40m12s
